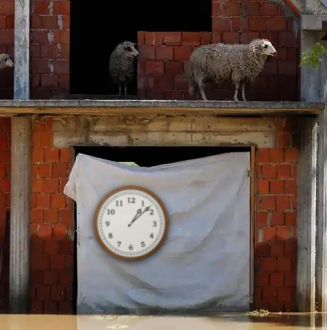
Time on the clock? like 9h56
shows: 1h08
